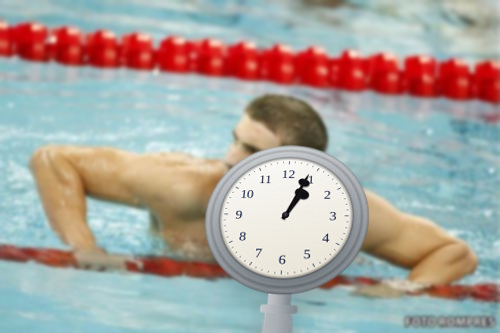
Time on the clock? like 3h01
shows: 1h04
